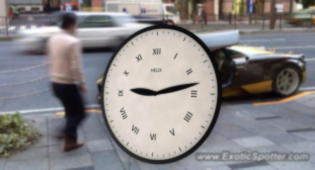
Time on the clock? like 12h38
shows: 9h13
